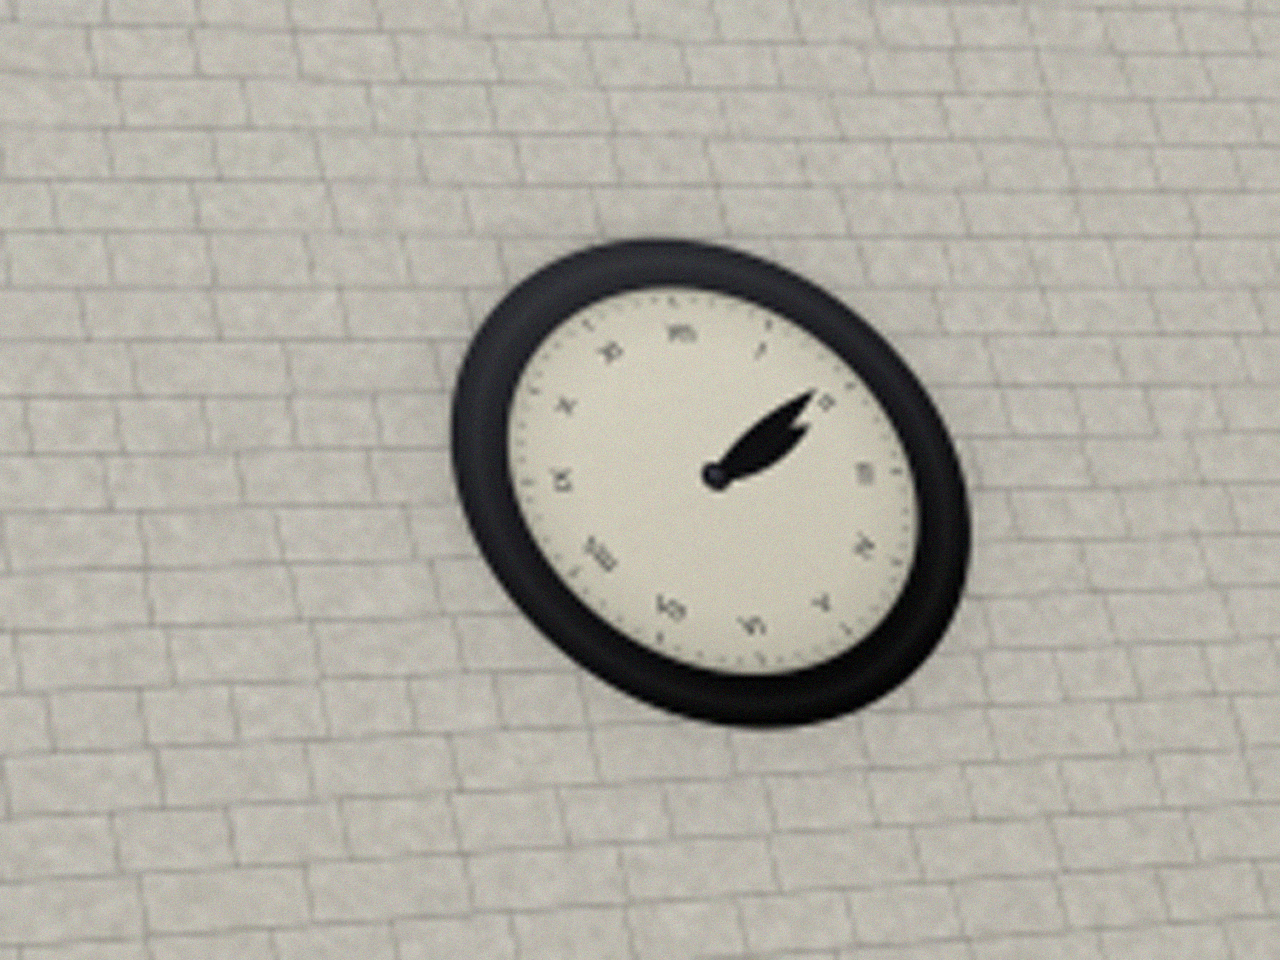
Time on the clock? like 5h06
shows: 2h09
